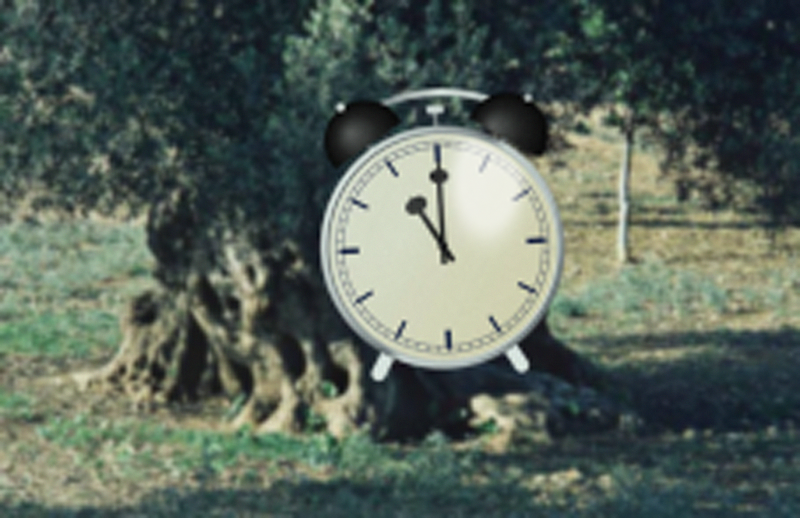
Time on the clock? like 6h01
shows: 11h00
